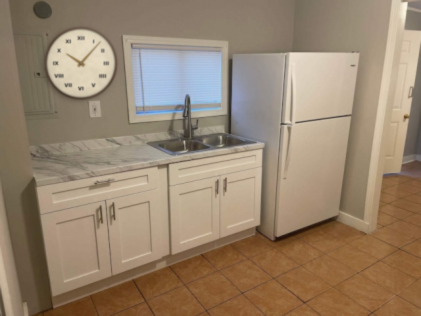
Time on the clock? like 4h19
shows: 10h07
